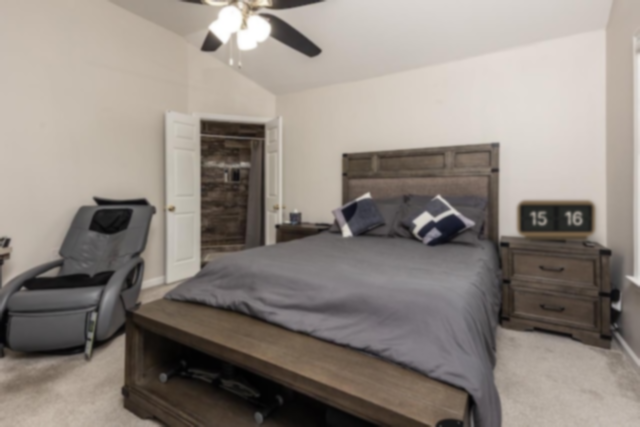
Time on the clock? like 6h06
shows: 15h16
